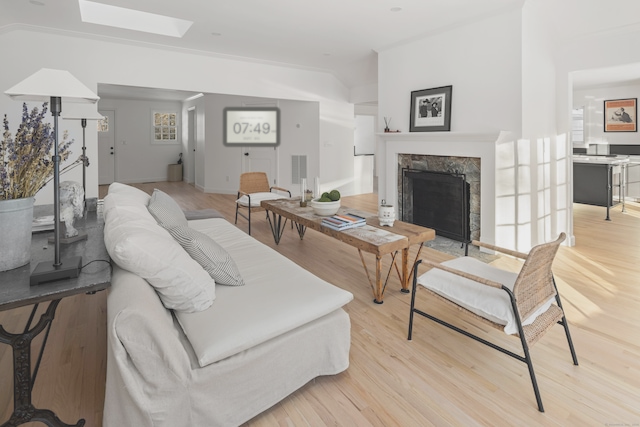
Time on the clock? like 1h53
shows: 7h49
